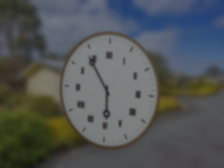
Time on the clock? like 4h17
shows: 5h54
